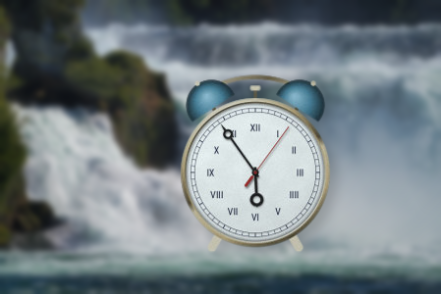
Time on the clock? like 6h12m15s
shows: 5h54m06s
